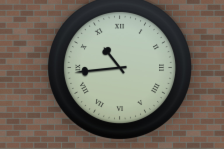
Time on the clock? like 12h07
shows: 10h44
